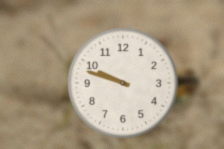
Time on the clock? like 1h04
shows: 9h48
